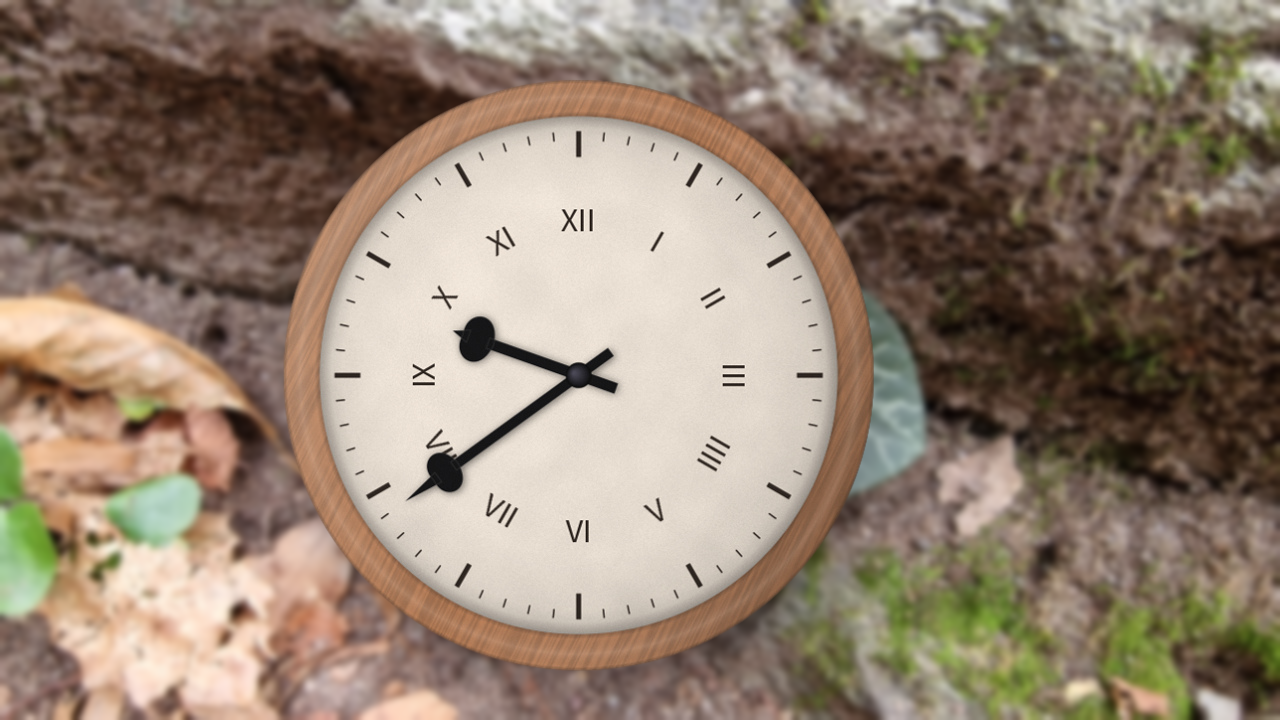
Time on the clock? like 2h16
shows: 9h39
